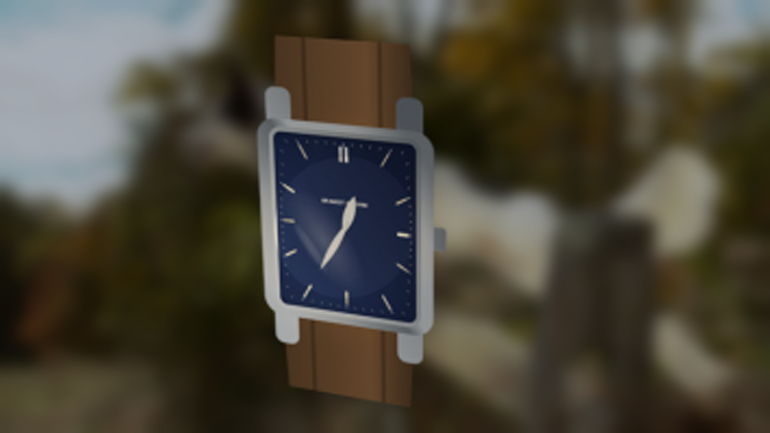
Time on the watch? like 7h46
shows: 12h35
